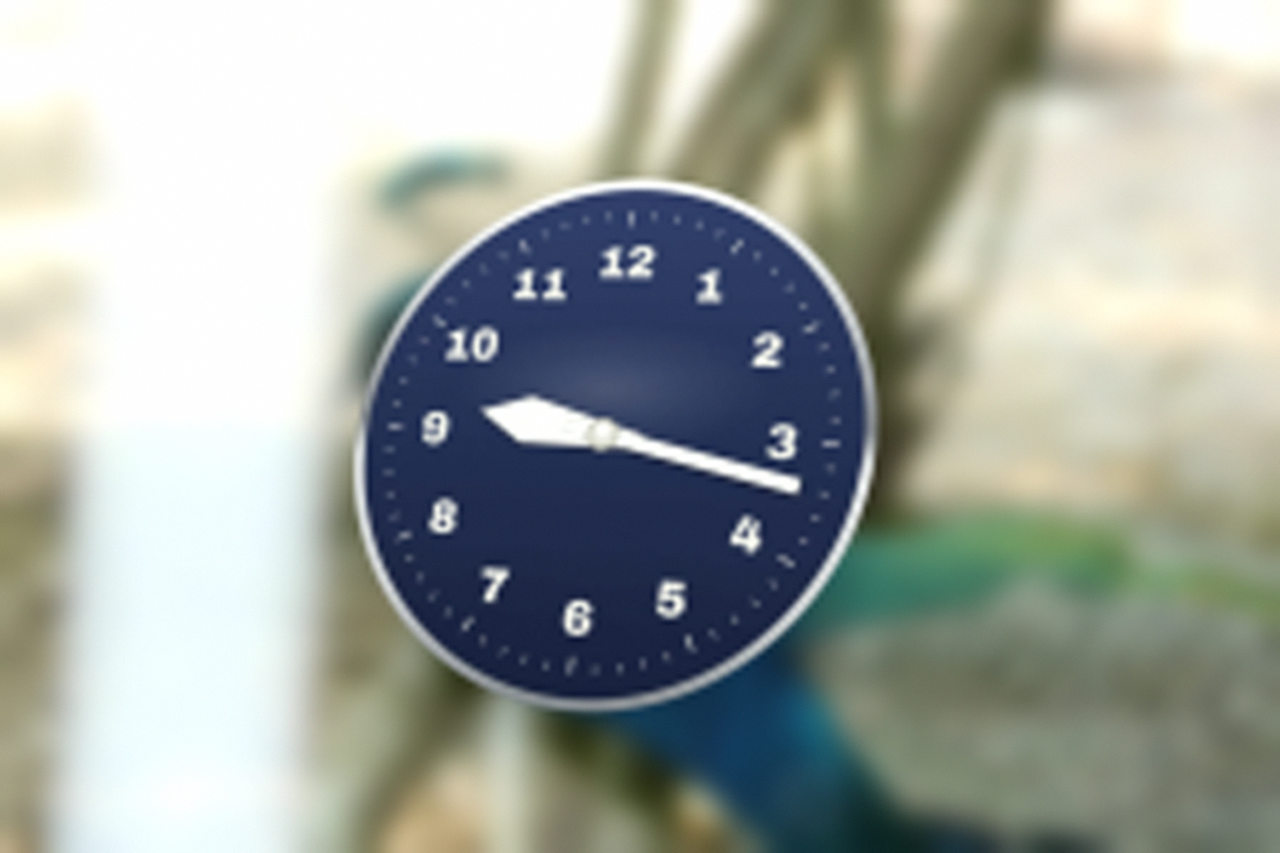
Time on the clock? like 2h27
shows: 9h17
